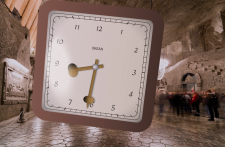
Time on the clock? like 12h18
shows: 8h31
